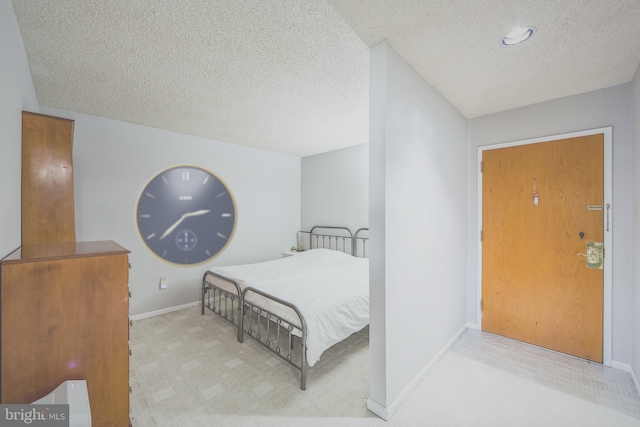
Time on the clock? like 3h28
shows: 2h38
